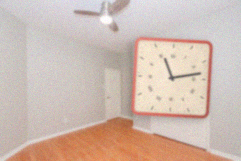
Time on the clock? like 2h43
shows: 11h13
